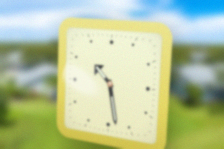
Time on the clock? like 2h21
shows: 10h28
